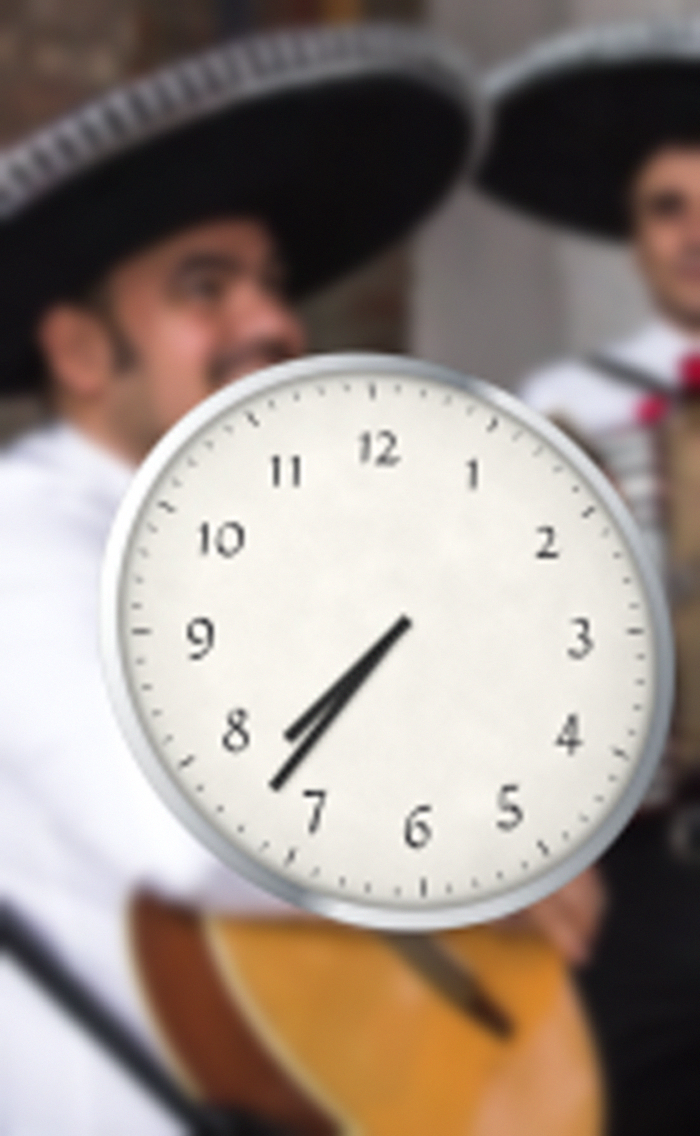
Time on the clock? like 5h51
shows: 7h37
